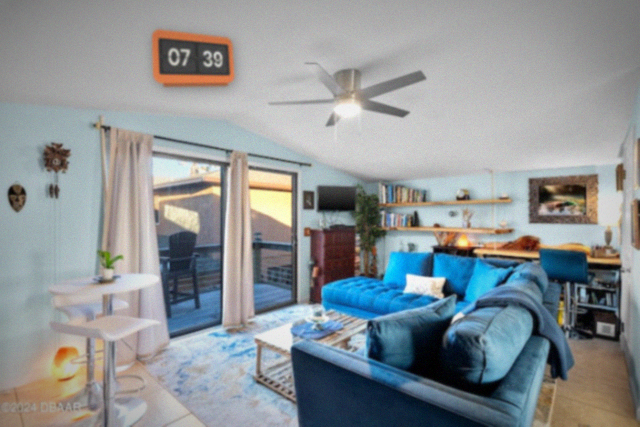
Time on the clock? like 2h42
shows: 7h39
